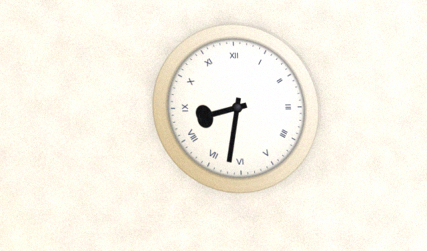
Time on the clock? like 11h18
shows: 8h32
